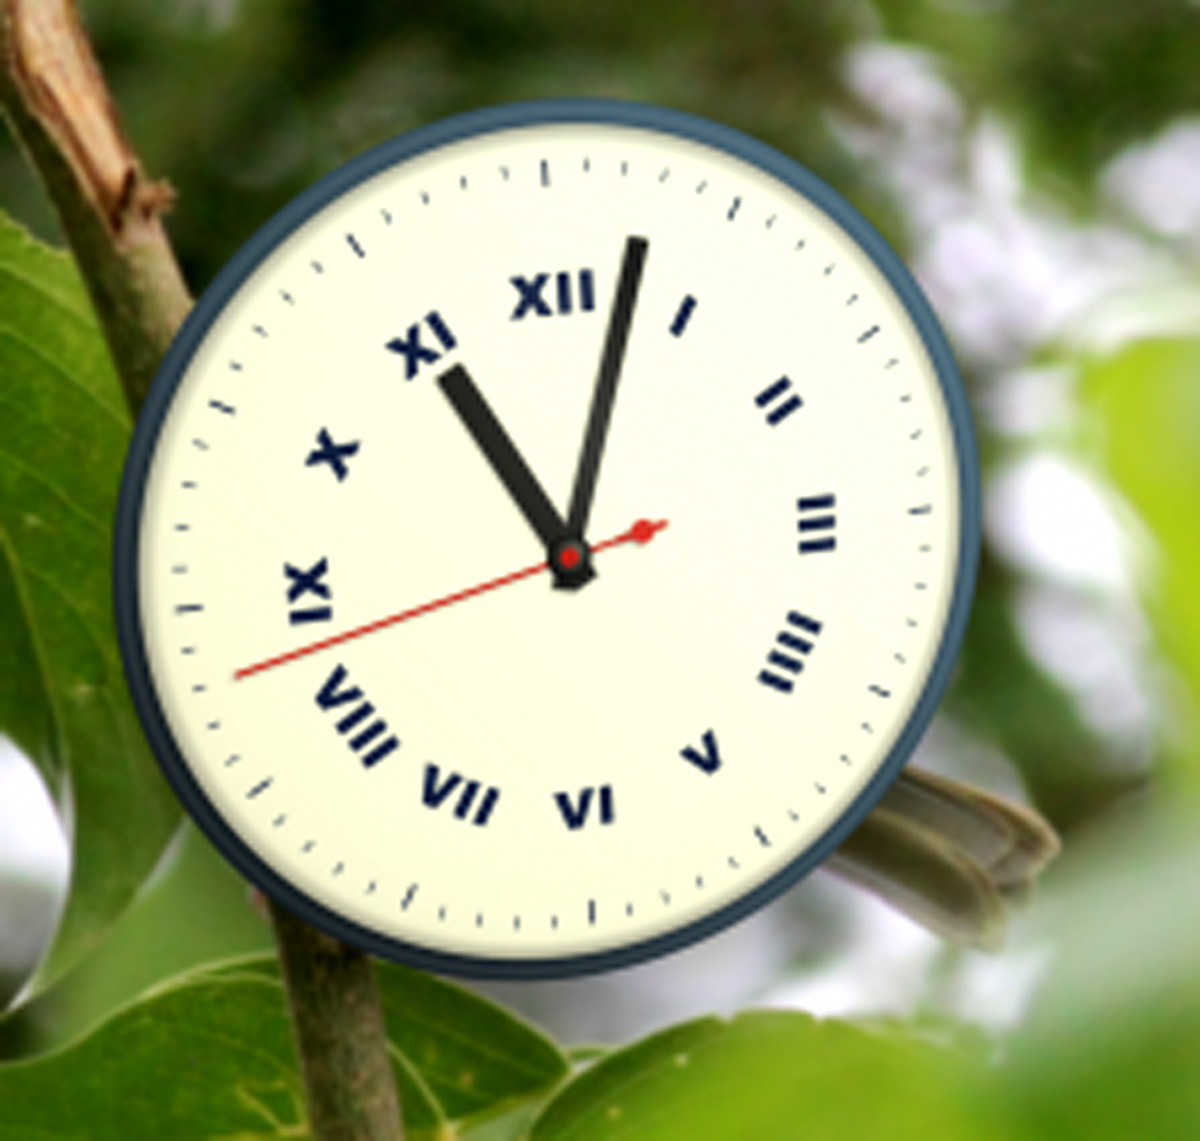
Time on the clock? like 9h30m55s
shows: 11h02m43s
